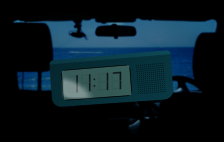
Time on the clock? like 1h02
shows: 11h17
